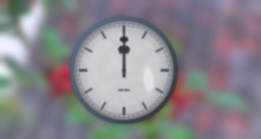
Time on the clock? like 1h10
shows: 12h00
